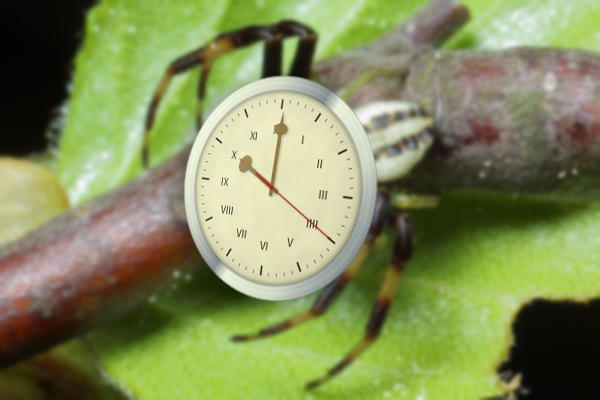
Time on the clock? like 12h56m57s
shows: 10h00m20s
